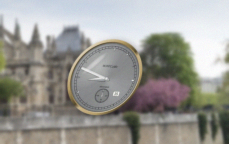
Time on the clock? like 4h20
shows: 8h48
